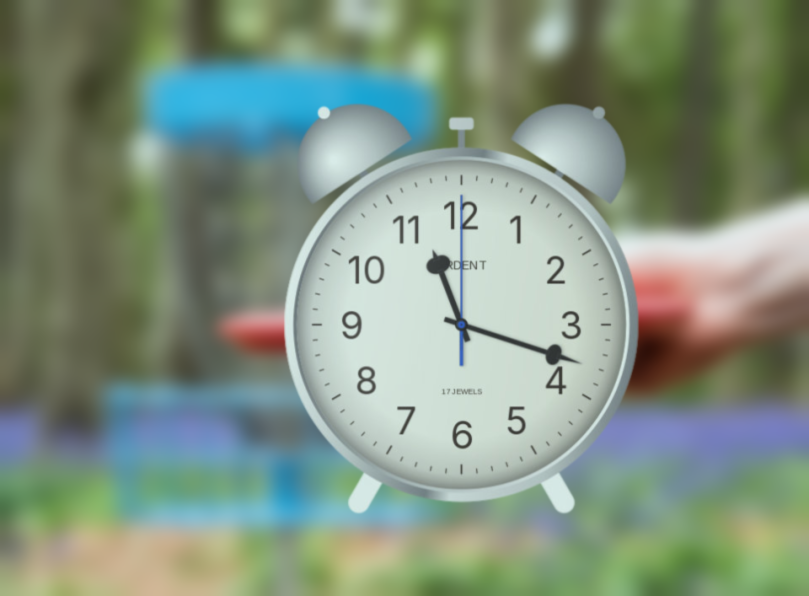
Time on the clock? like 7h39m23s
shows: 11h18m00s
